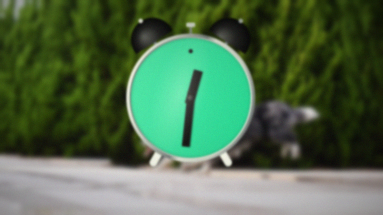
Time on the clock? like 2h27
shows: 12h31
